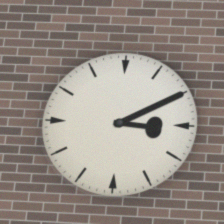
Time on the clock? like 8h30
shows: 3h10
